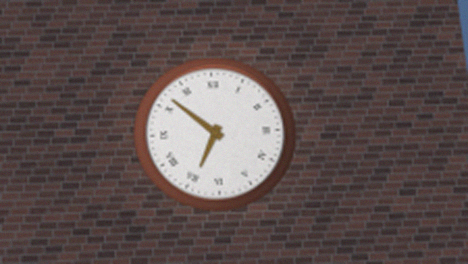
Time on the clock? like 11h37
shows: 6h52
